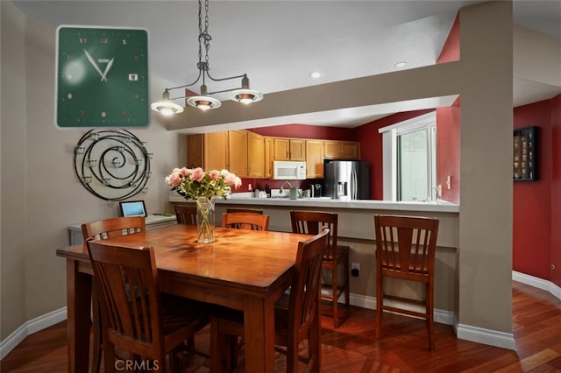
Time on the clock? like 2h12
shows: 12h54
